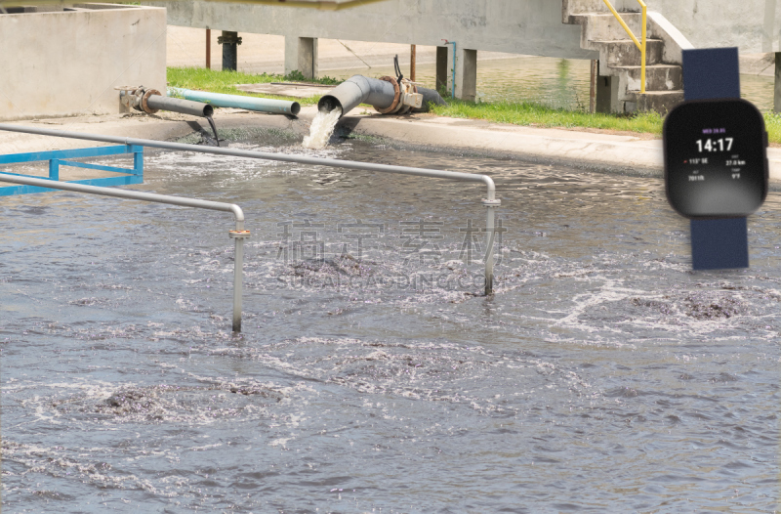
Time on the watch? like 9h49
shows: 14h17
